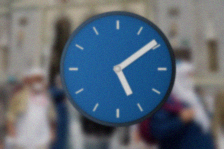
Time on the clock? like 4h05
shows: 5h09
